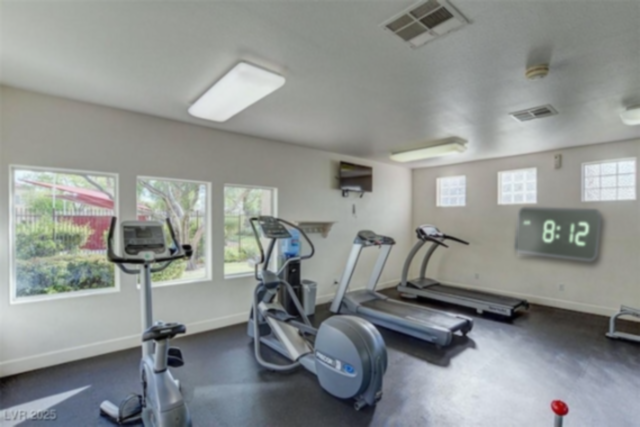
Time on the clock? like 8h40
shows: 8h12
